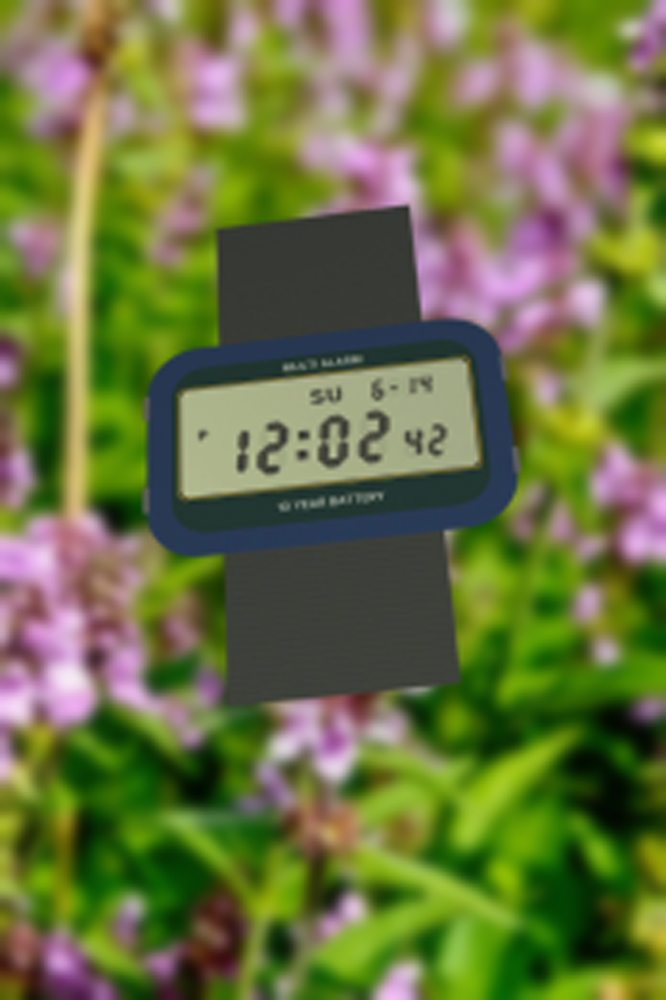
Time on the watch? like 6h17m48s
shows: 12h02m42s
